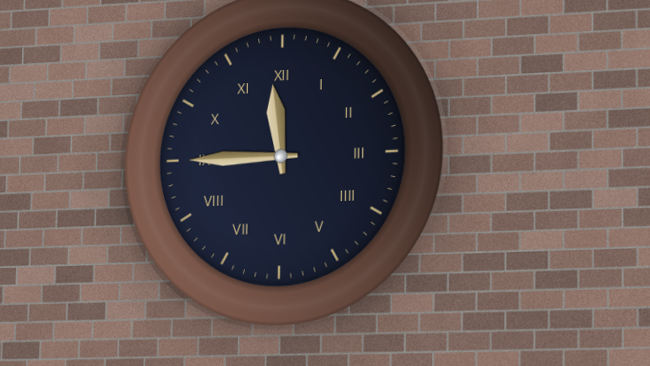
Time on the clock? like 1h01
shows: 11h45
